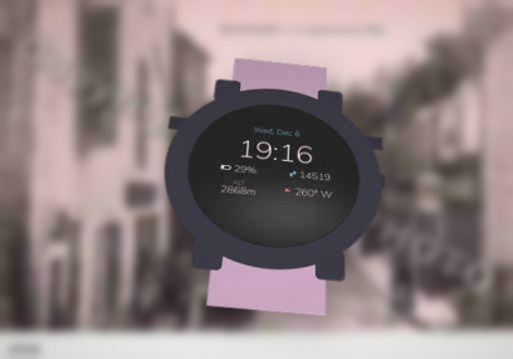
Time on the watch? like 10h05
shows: 19h16
